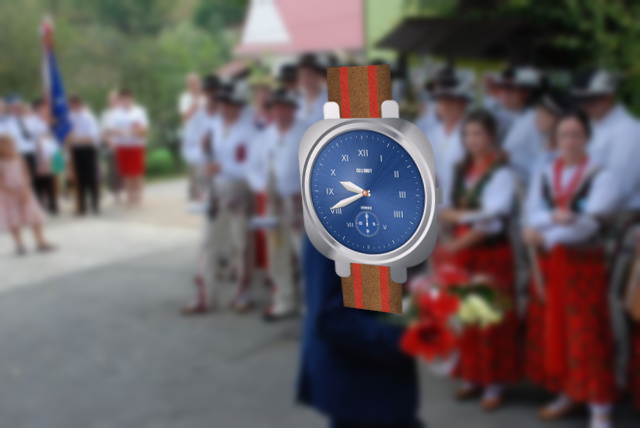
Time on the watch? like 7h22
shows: 9h41
